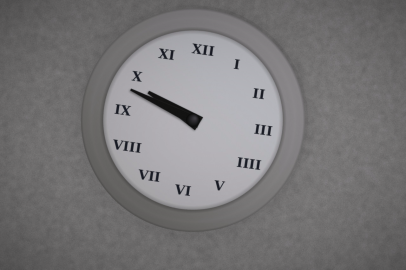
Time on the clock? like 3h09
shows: 9h48
